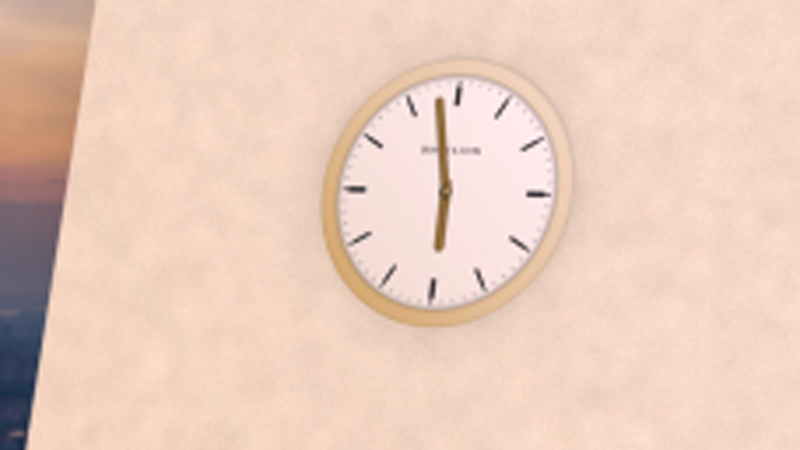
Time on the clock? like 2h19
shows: 5h58
